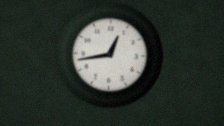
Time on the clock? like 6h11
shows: 12h43
